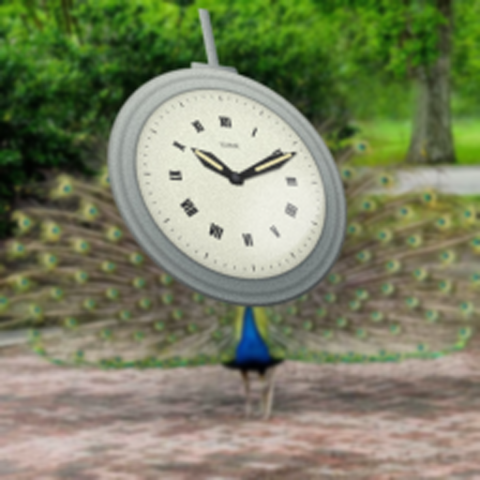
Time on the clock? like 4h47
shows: 10h11
